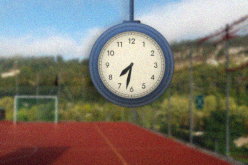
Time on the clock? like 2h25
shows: 7h32
